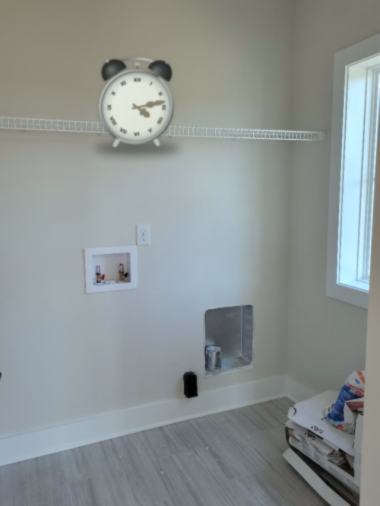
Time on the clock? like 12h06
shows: 4h13
